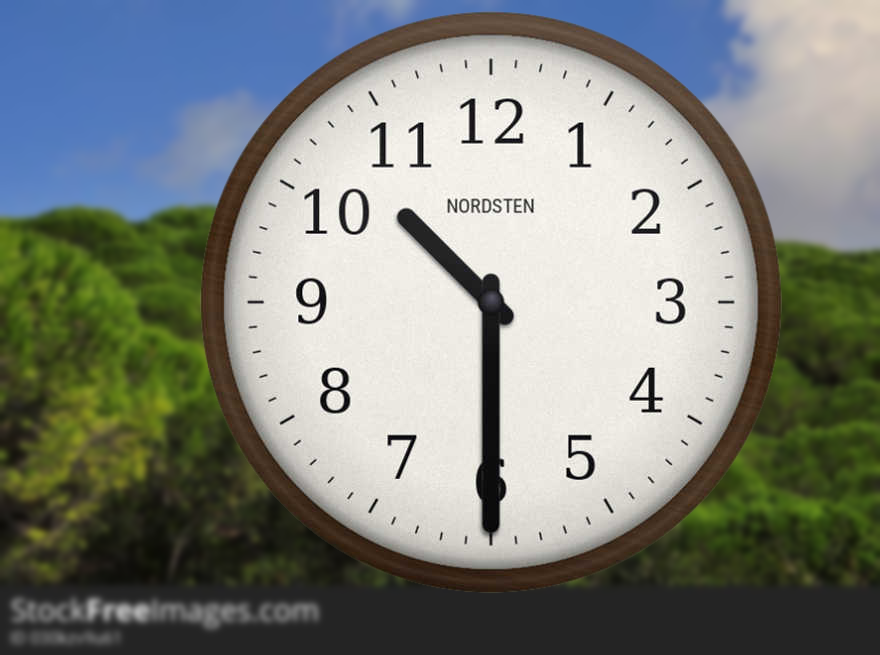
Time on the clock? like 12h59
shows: 10h30
